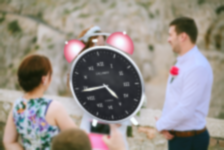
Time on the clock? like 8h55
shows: 4h44
